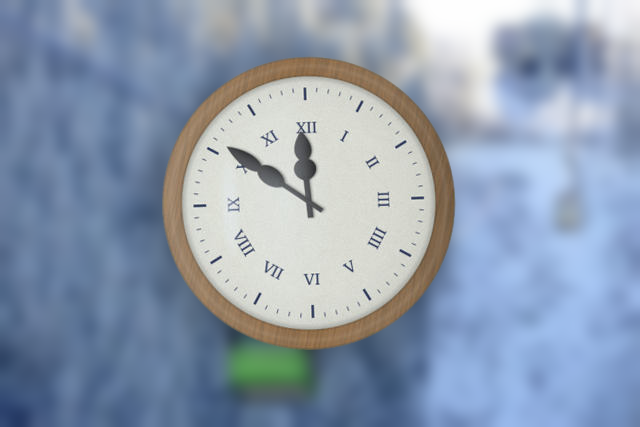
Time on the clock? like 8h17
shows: 11h51
